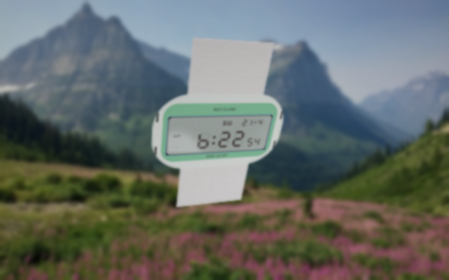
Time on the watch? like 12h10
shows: 6h22
